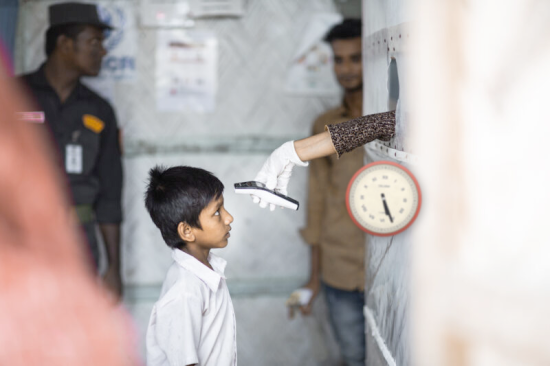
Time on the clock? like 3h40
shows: 5h26
